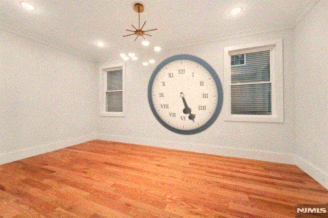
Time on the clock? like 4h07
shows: 5h26
